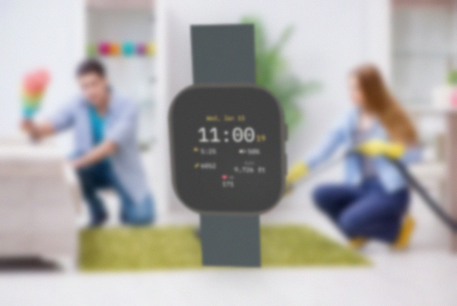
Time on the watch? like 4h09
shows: 11h00
